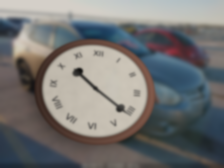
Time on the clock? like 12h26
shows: 10h21
